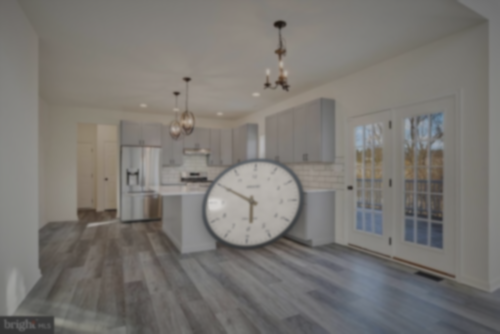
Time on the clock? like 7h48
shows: 5h50
